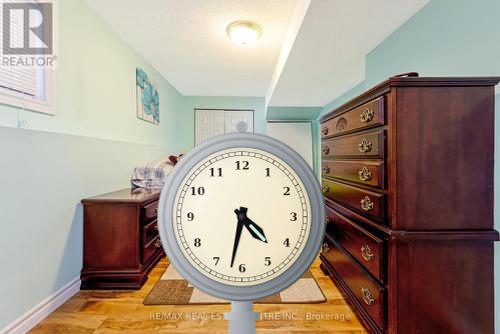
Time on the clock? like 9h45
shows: 4h32
